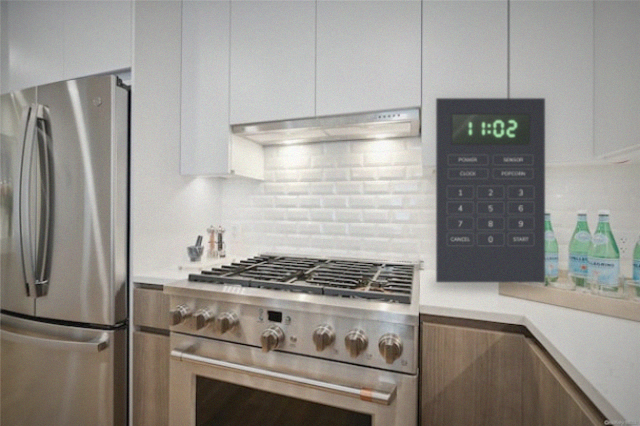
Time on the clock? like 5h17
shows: 11h02
